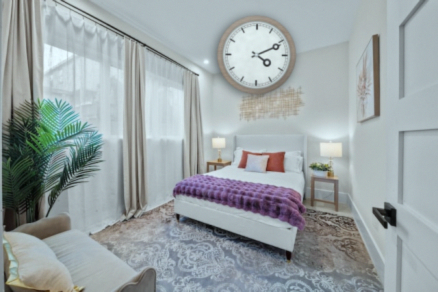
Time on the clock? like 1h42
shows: 4h11
